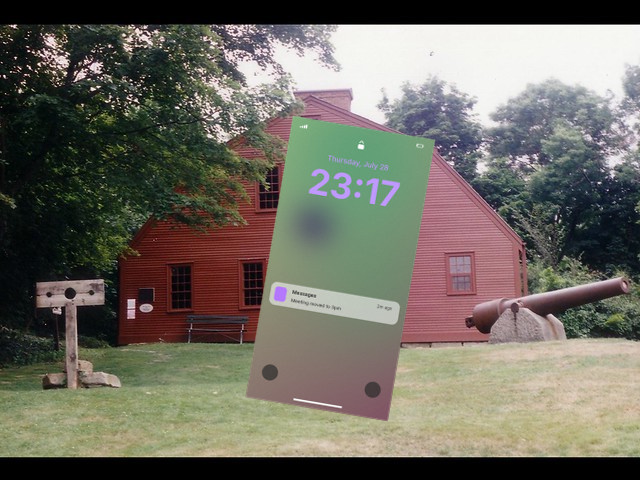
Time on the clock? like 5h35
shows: 23h17
